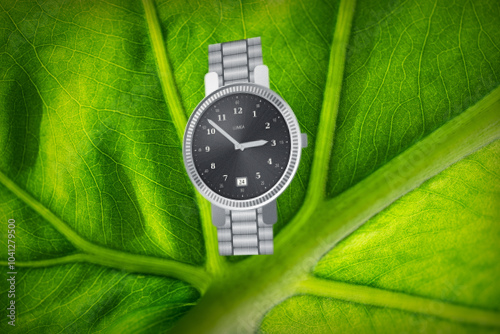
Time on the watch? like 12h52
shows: 2h52
